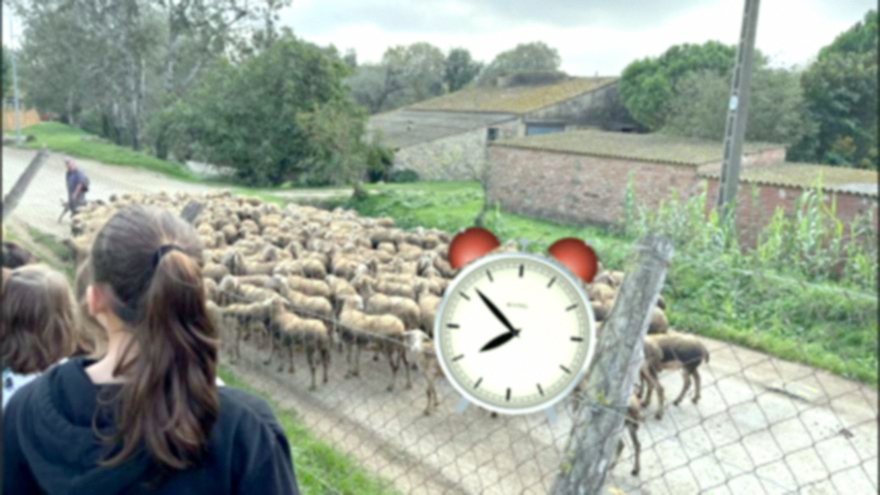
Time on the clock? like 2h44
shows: 7h52
